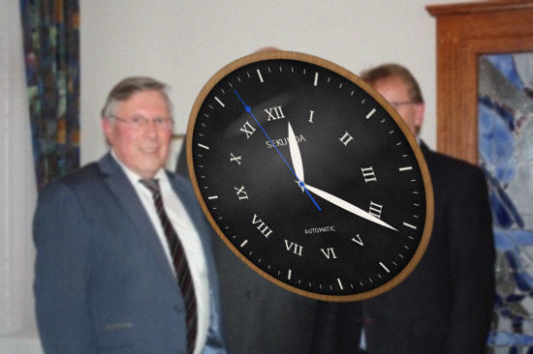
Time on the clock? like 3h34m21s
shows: 12h20m57s
